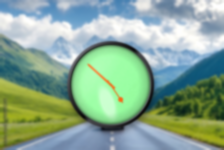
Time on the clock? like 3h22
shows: 4h52
